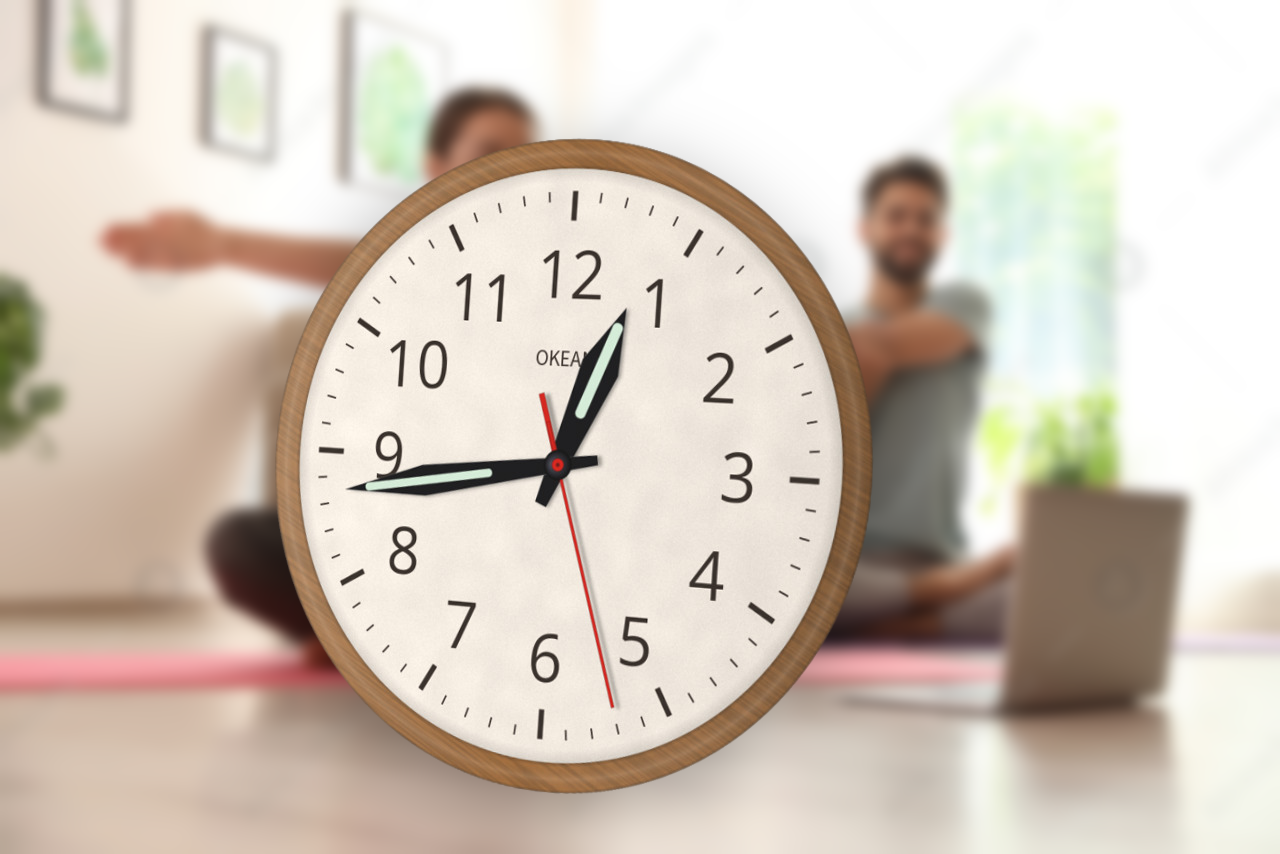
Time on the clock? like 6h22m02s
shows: 12h43m27s
